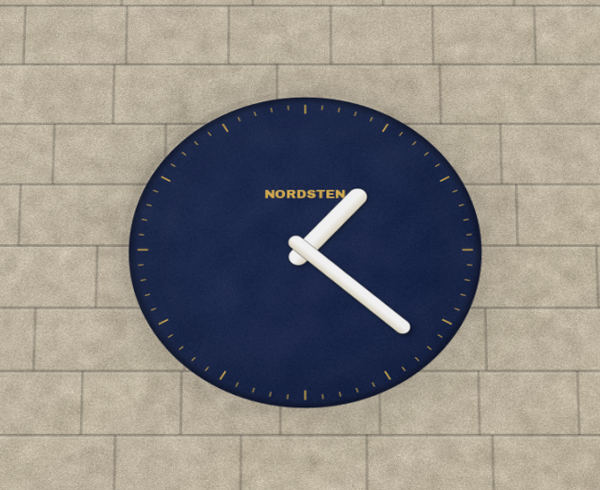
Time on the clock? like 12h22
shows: 1h22
